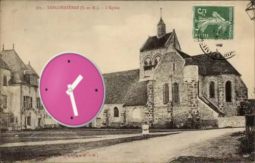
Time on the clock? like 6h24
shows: 1h28
